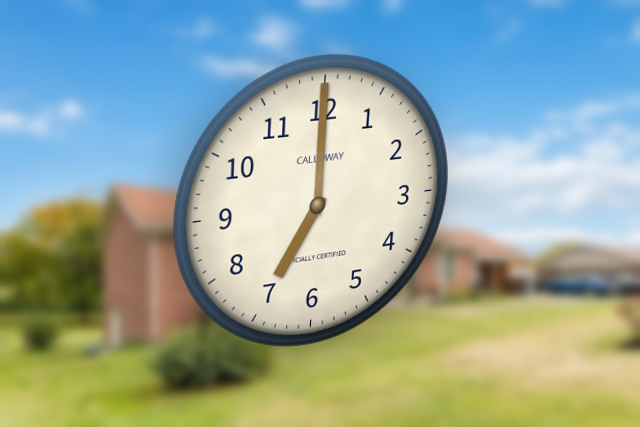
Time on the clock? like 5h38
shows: 7h00
